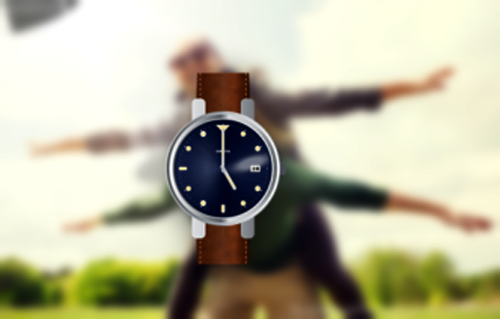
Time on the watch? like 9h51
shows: 5h00
